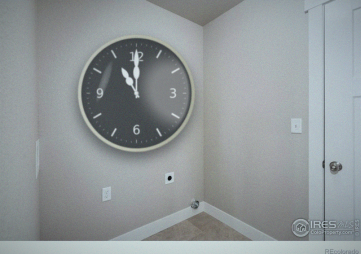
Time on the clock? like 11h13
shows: 11h00
